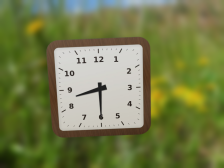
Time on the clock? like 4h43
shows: 8h30
